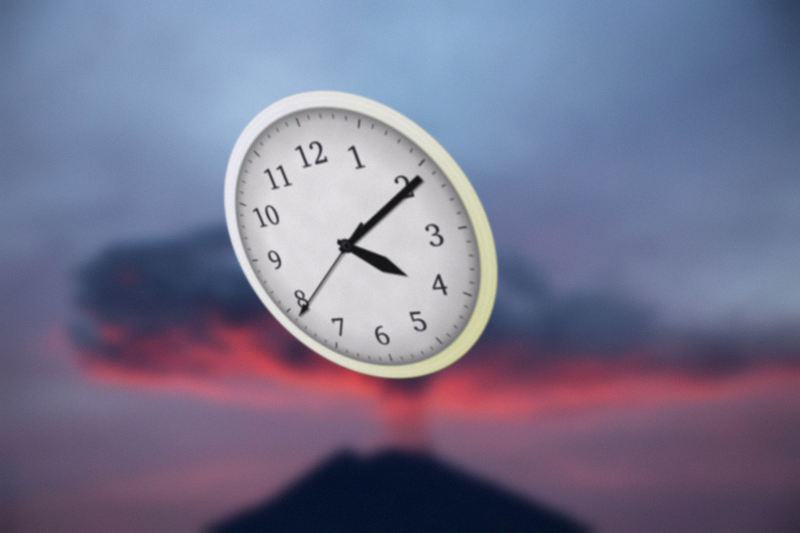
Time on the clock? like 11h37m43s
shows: 4h10m39s
